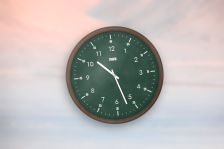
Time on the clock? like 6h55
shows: 10h27
